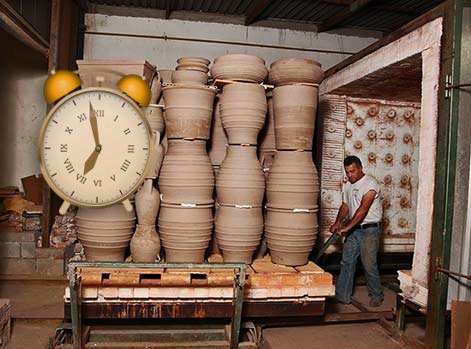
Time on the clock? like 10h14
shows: 6h58
